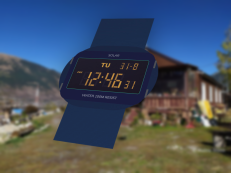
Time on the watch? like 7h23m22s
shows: 12h46m31s
